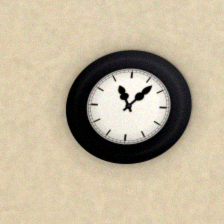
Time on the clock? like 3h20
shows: 11h07
